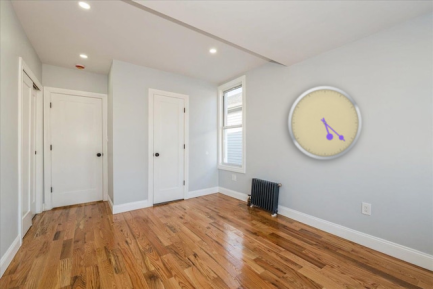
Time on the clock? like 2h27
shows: 5h22
